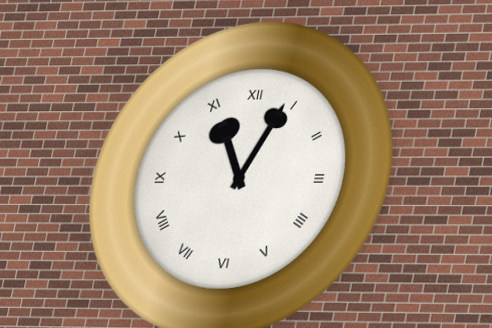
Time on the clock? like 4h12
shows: 11h04
